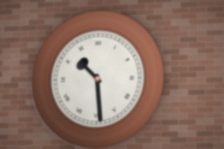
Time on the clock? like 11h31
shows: 10h29
